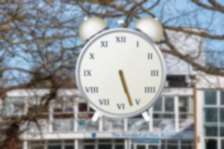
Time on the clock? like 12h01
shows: 5h27
